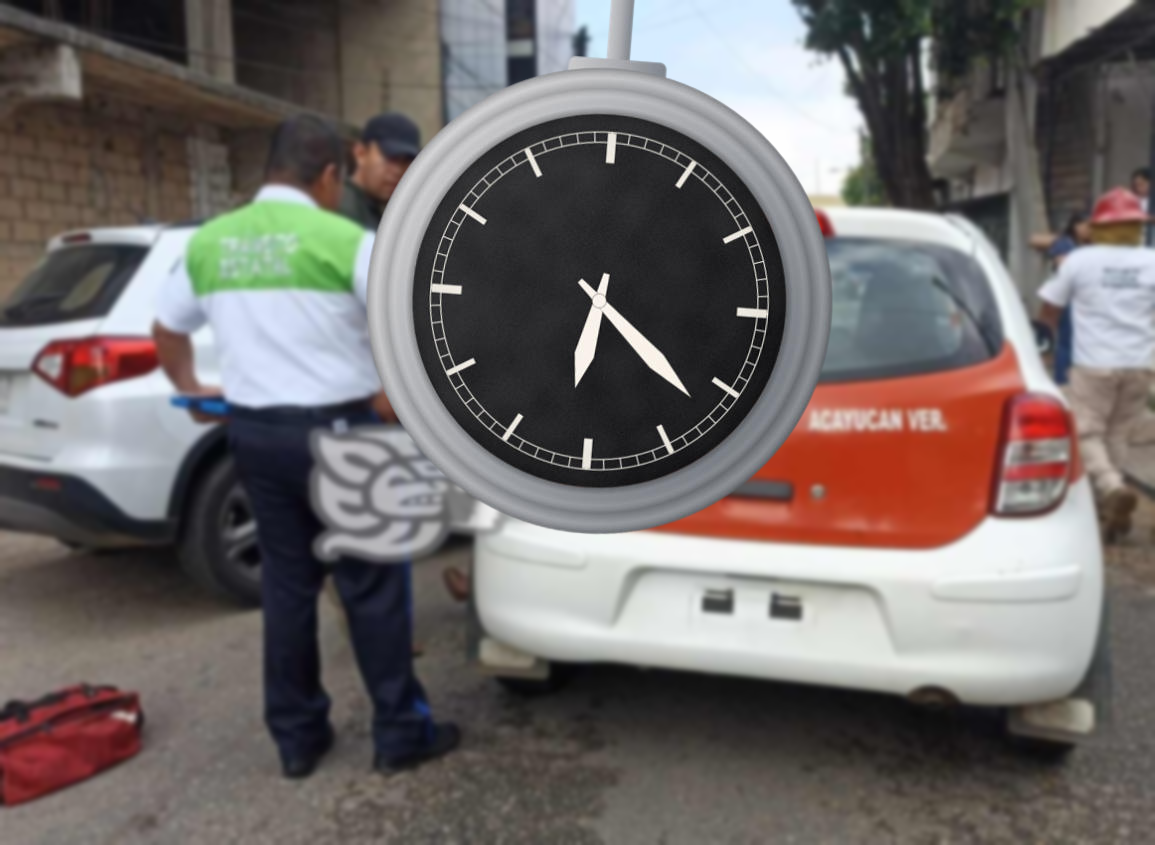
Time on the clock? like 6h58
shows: 6h22
